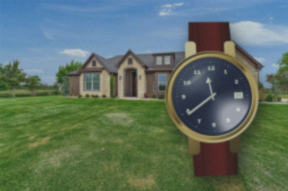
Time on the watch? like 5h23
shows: 11h39
